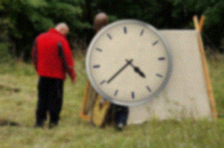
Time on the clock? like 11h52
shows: 4h39
